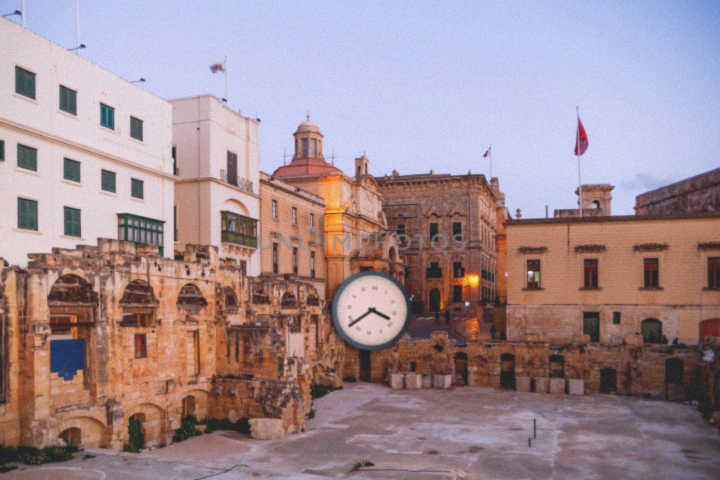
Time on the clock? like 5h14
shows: 3h38
